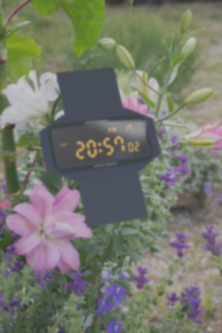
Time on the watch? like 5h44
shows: 20h57
